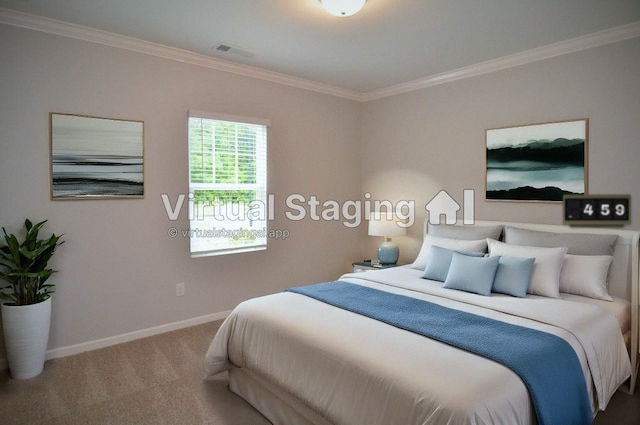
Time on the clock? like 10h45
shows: 4h59
